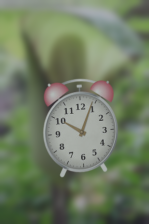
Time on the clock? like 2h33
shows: 10h04
